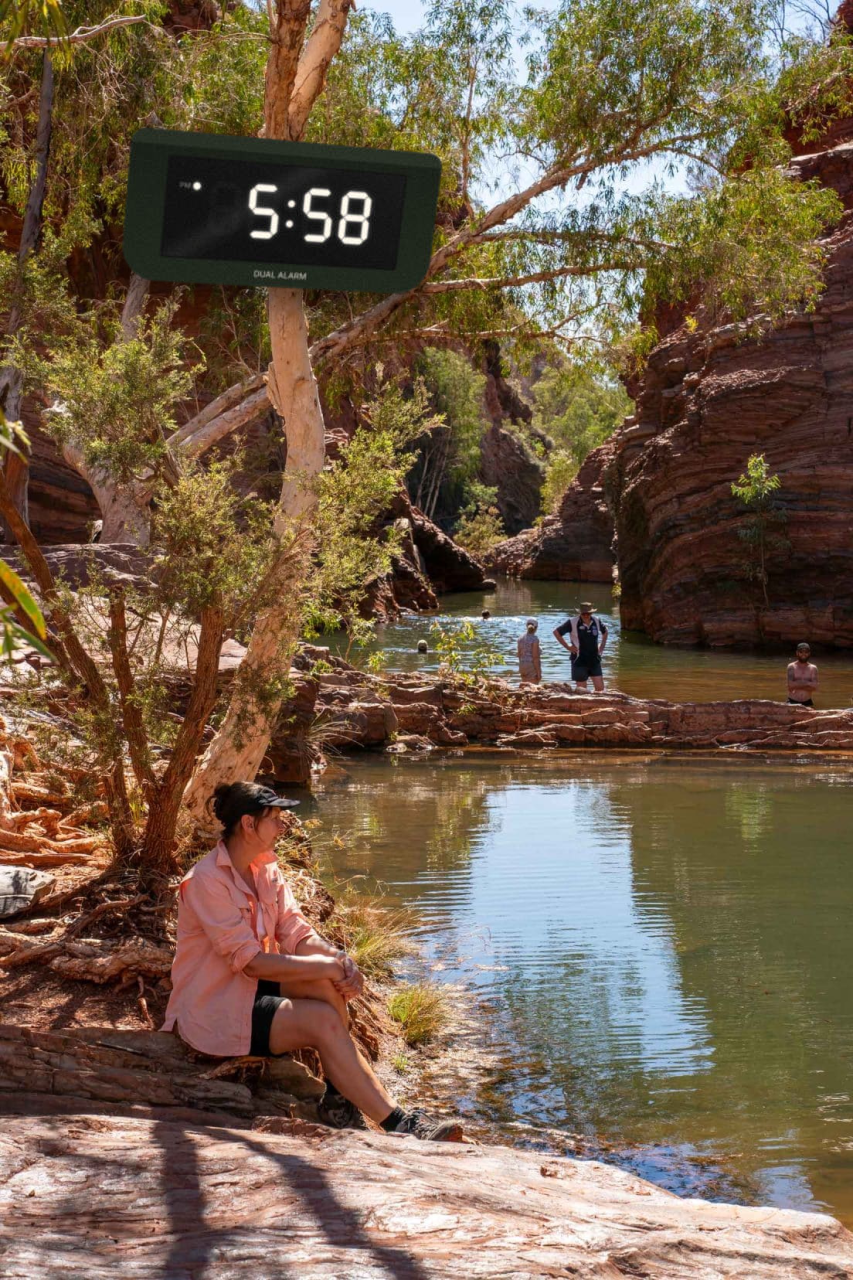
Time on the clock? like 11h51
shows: 5h58
